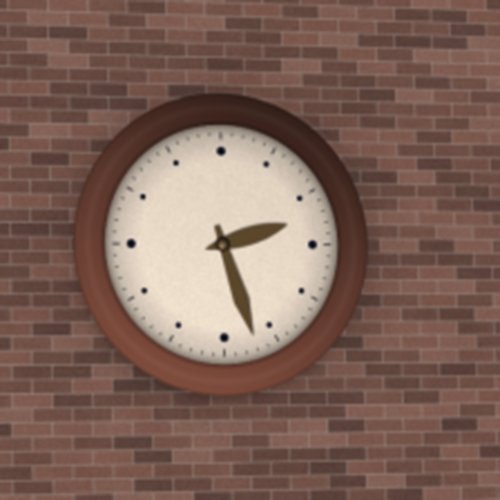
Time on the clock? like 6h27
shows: 2h27
